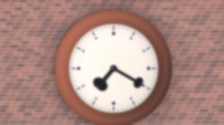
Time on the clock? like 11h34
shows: 7h20
